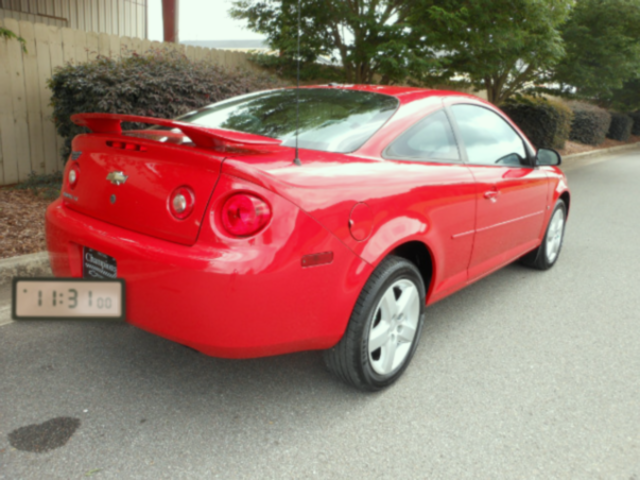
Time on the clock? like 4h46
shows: 11h31
